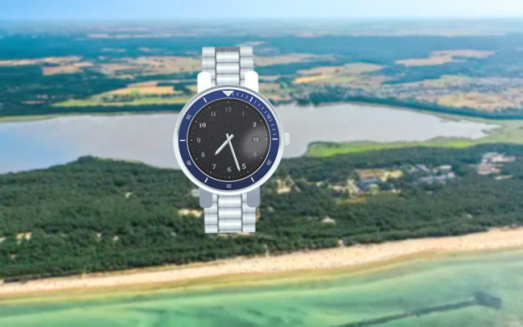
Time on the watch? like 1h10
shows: 7h27
